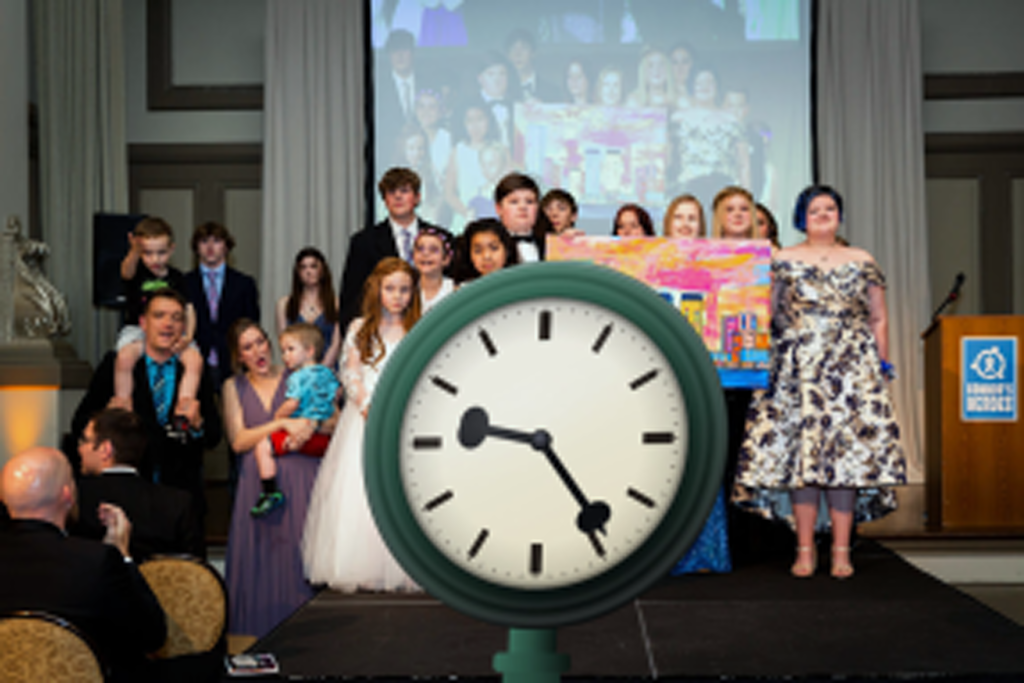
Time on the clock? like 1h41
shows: 9h24
